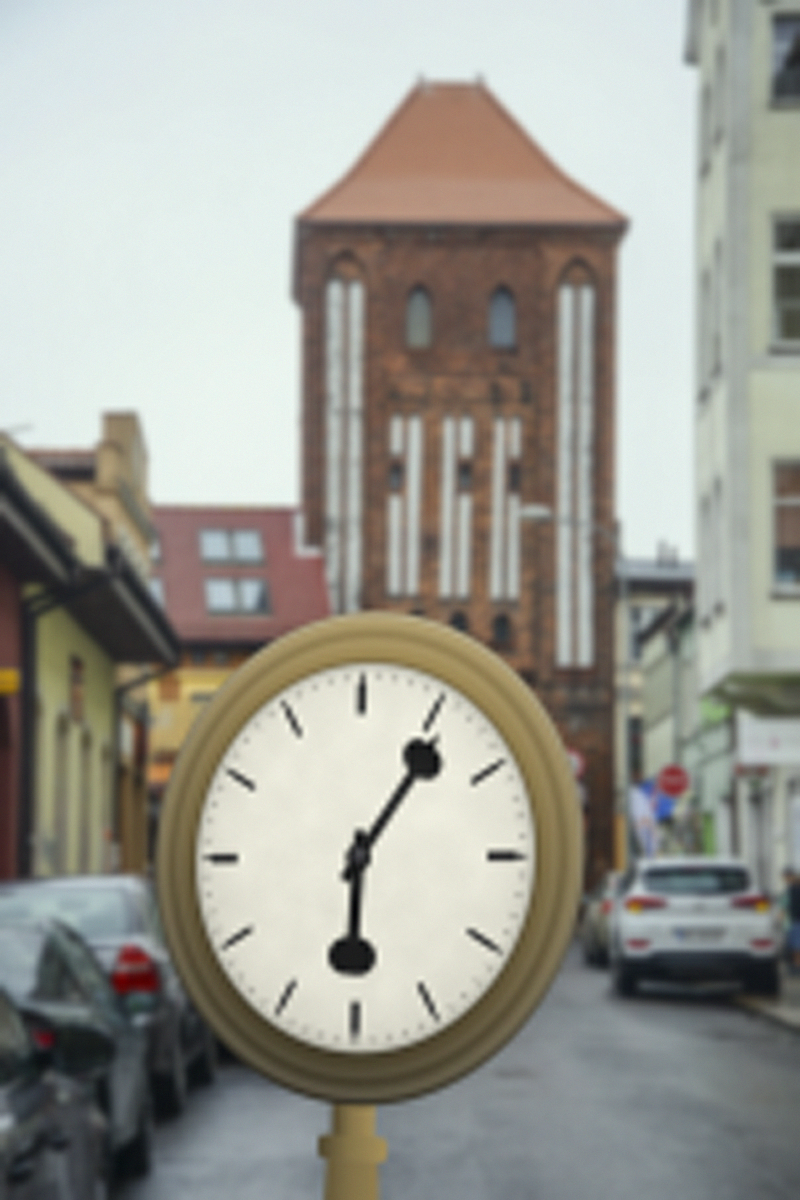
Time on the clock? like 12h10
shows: 6h06
